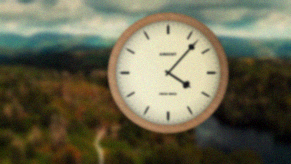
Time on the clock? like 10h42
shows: 4h07
